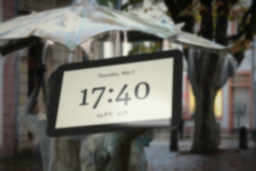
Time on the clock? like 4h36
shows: 17h40
